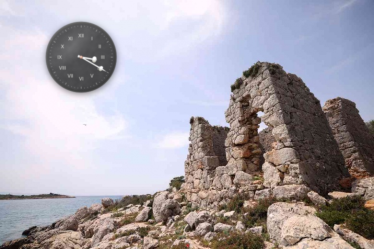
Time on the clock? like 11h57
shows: 3h20
